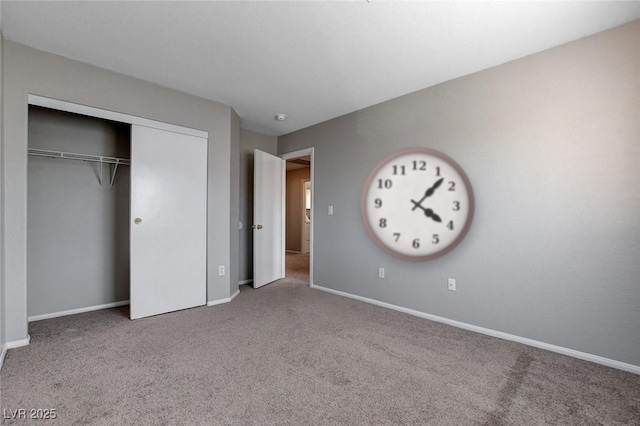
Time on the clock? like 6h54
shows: 4h07
